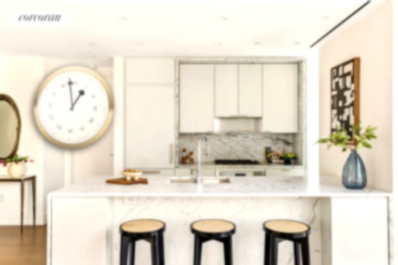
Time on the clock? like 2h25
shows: 12h58
